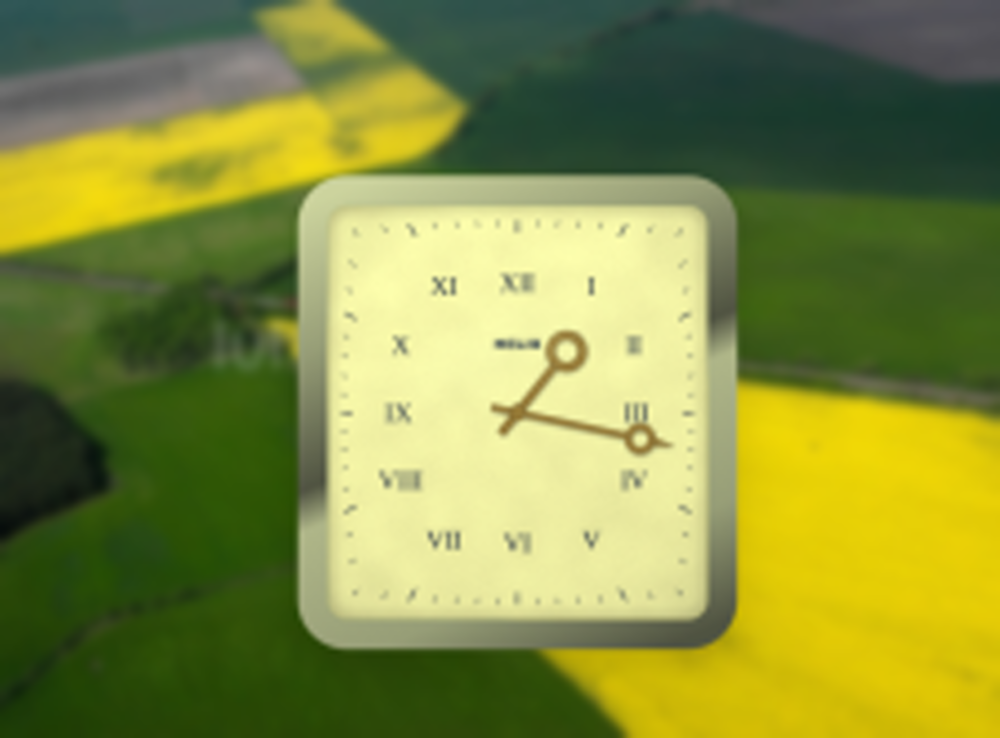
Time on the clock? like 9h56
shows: 1h17
